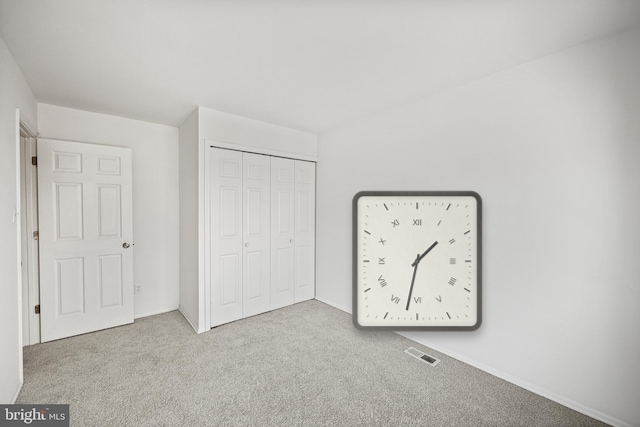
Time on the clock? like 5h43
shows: 1h32
